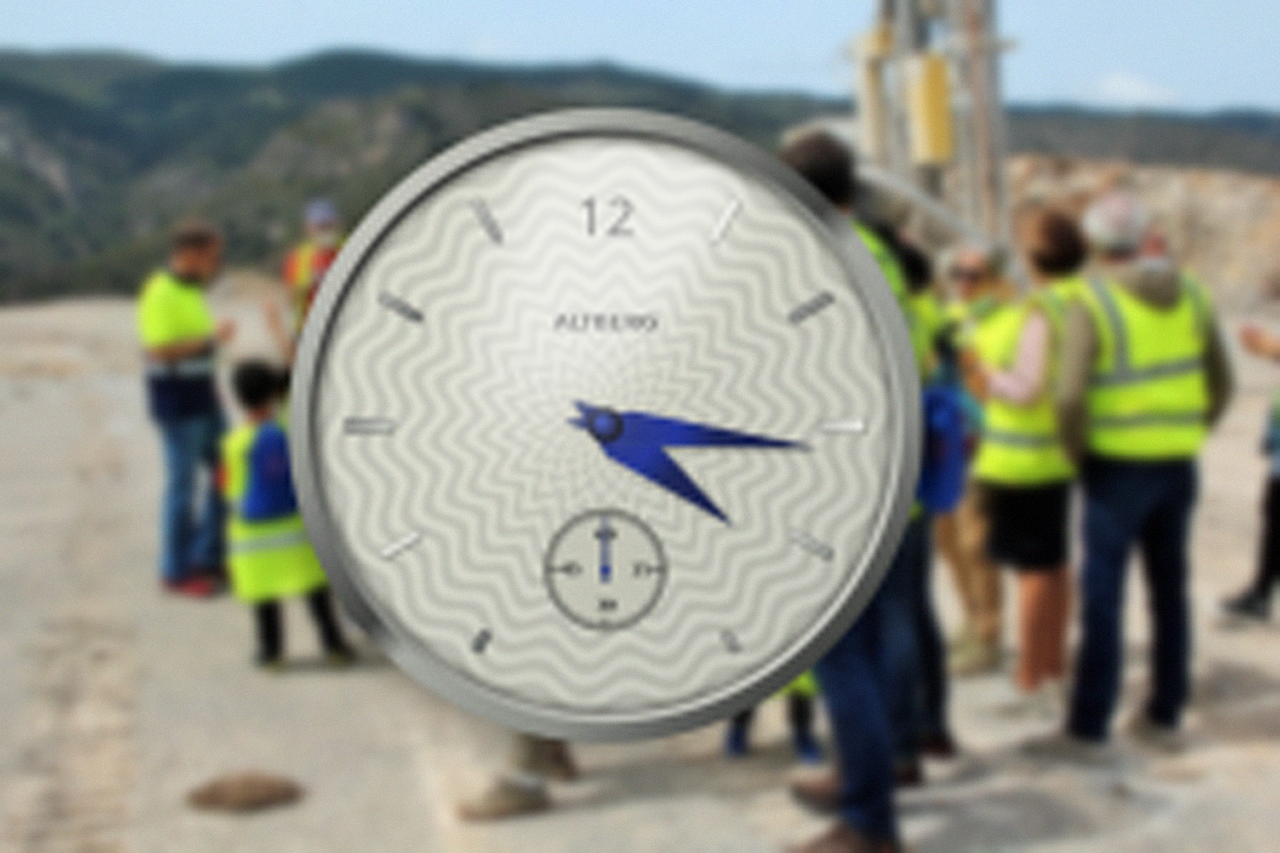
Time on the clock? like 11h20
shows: 4h16
